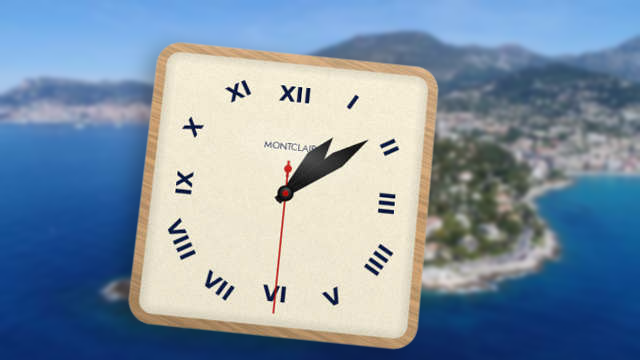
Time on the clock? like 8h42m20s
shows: 1h08m30s
